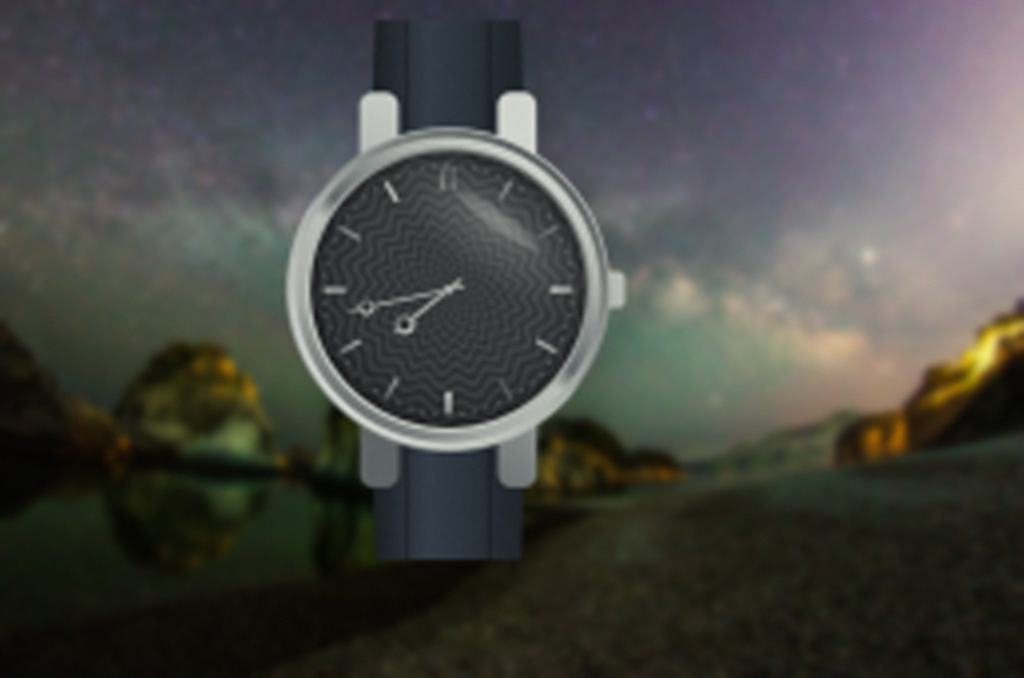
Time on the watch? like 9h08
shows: 7h43
